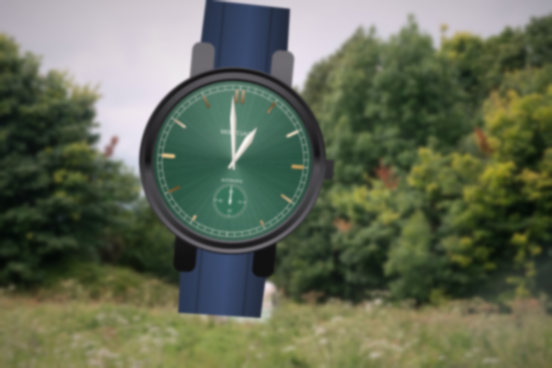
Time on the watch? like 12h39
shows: 12h59
